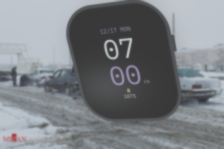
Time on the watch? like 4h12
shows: 7h00
